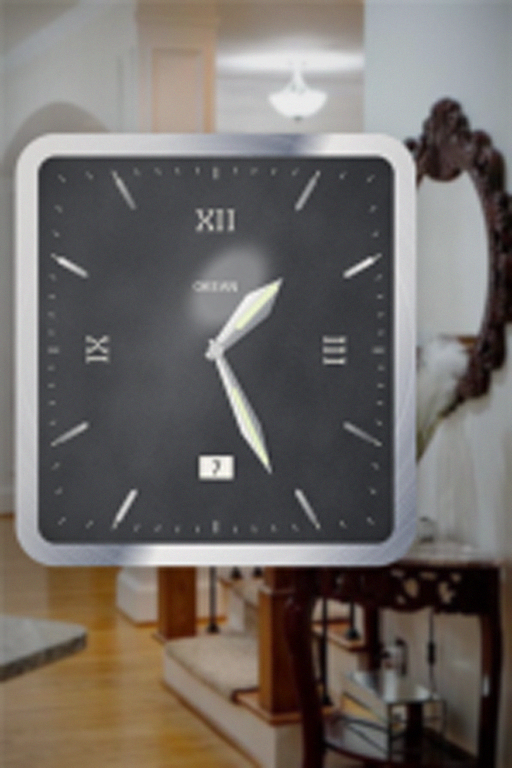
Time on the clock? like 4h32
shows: 1h26
